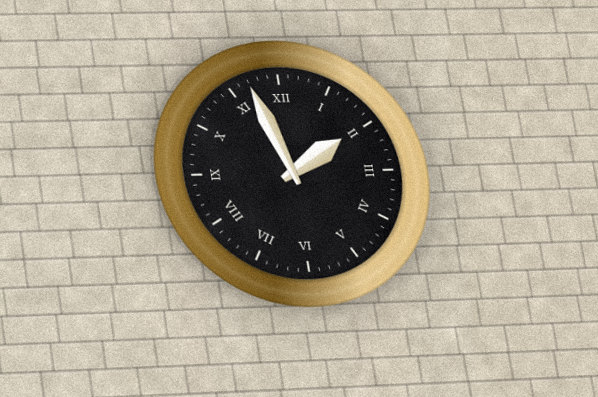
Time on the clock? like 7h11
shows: 1h57
